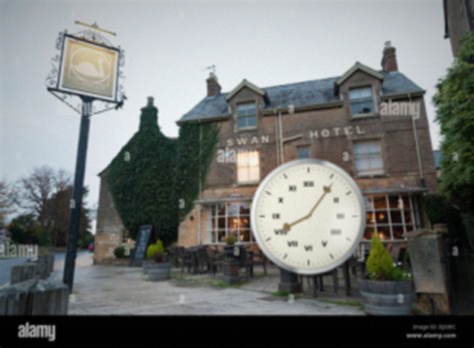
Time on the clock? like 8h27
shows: 8h06
